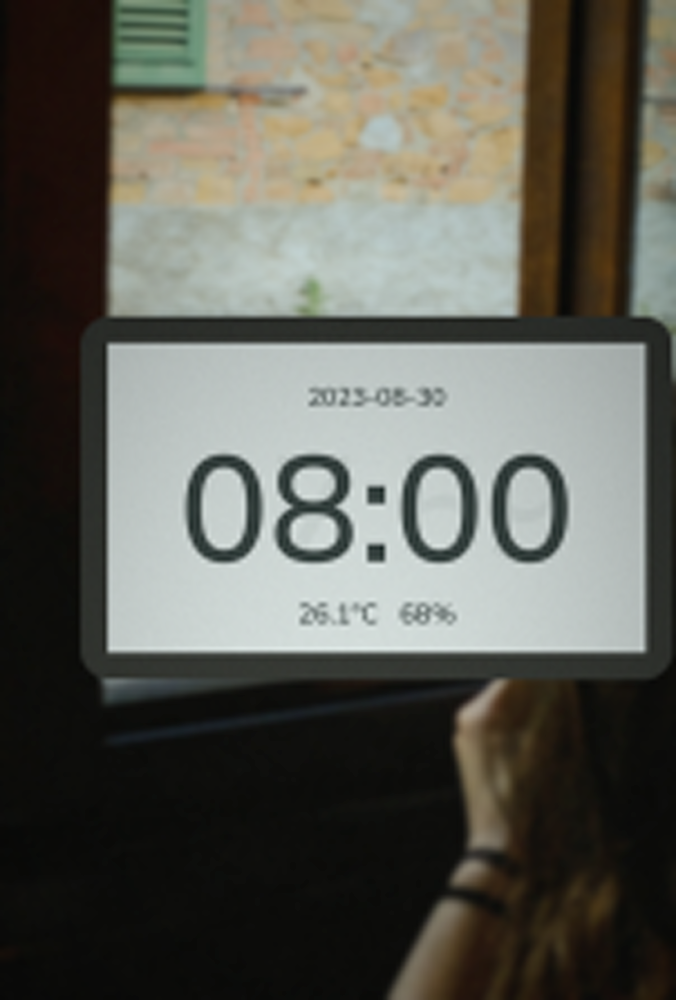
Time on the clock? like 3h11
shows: 8h00
